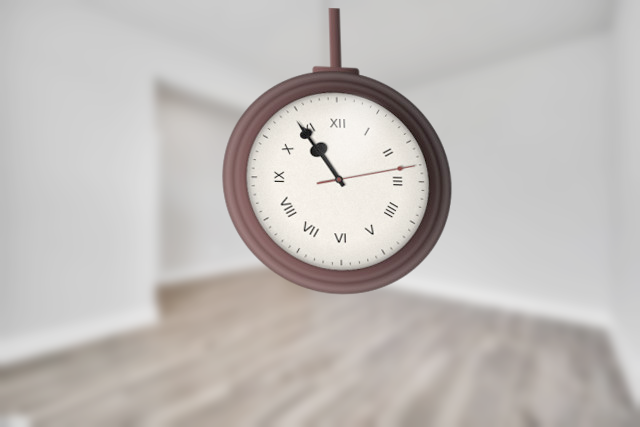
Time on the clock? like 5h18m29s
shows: 10h54m13s
